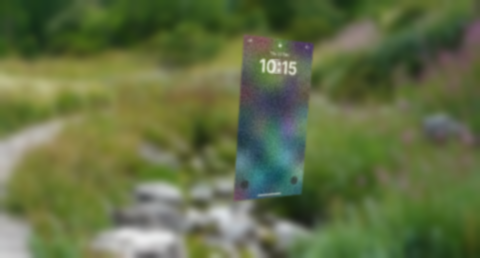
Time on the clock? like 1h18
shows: 10h15
